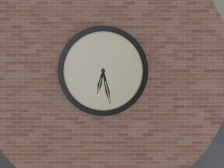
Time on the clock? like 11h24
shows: 6h28
